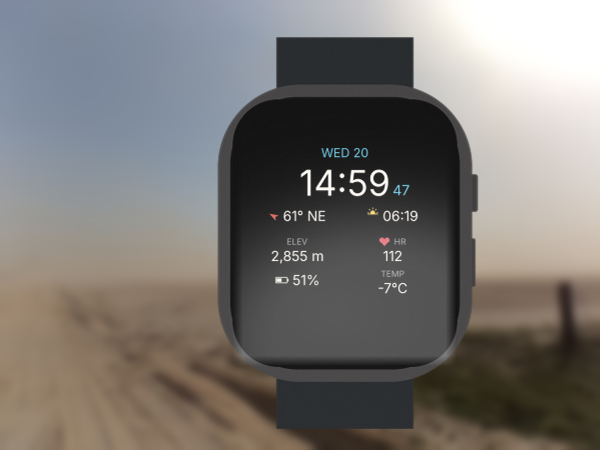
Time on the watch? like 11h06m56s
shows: 14h59m47s
